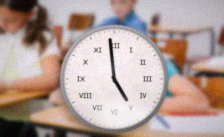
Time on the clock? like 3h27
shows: 4h59
